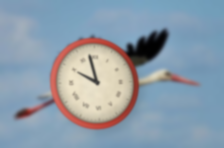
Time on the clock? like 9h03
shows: 9h58
